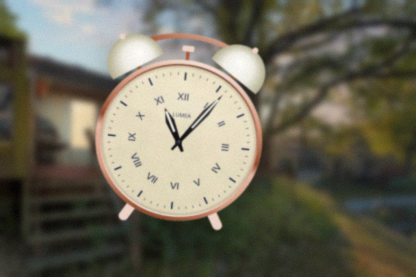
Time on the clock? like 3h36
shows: 11h06
